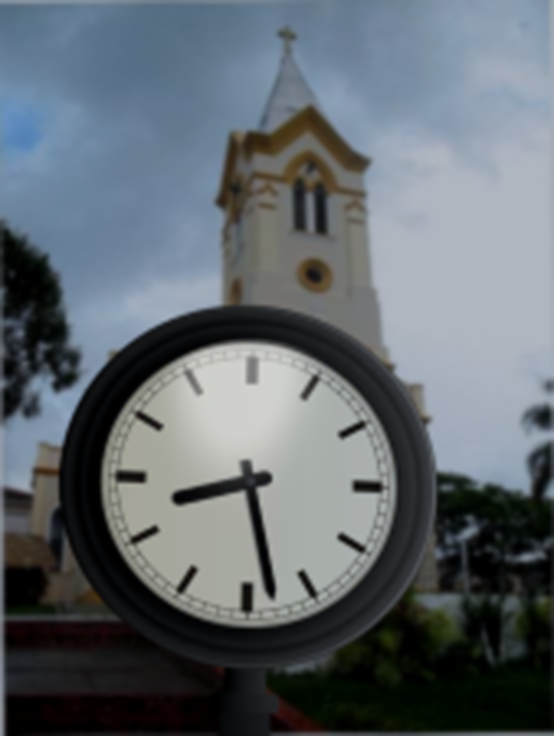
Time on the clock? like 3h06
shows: 8h28
